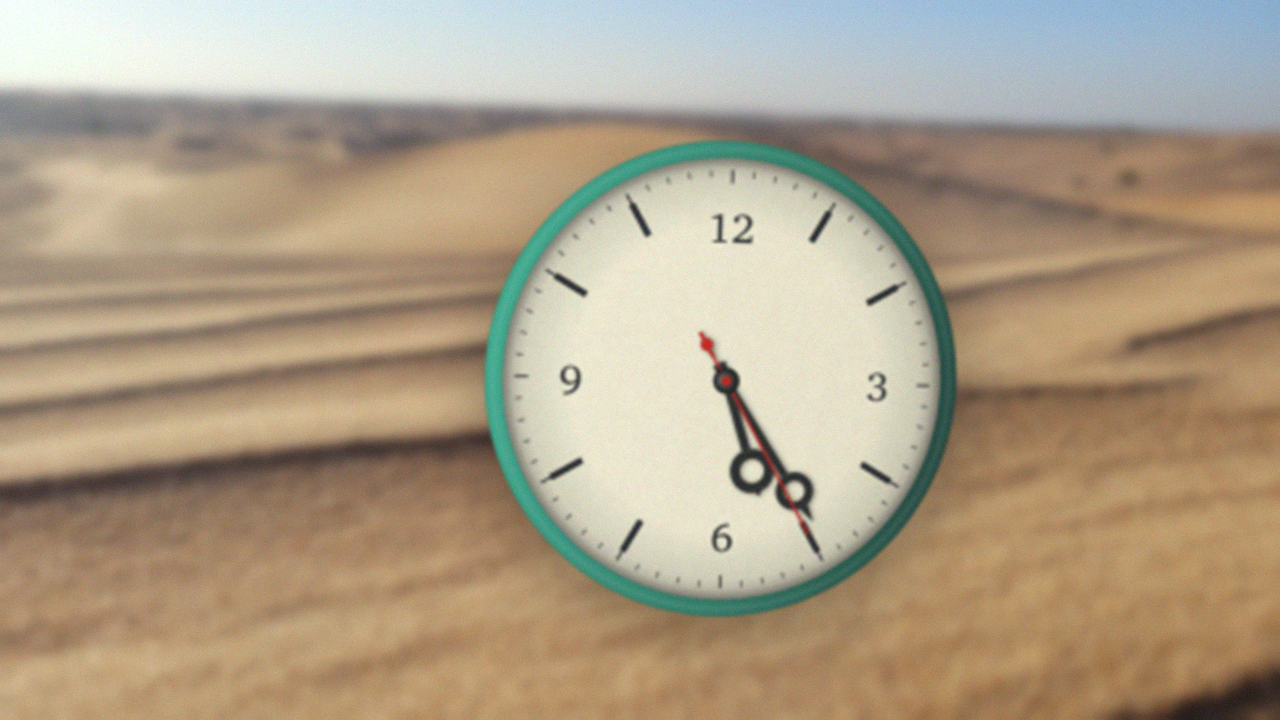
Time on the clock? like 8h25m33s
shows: 5h24m25s
